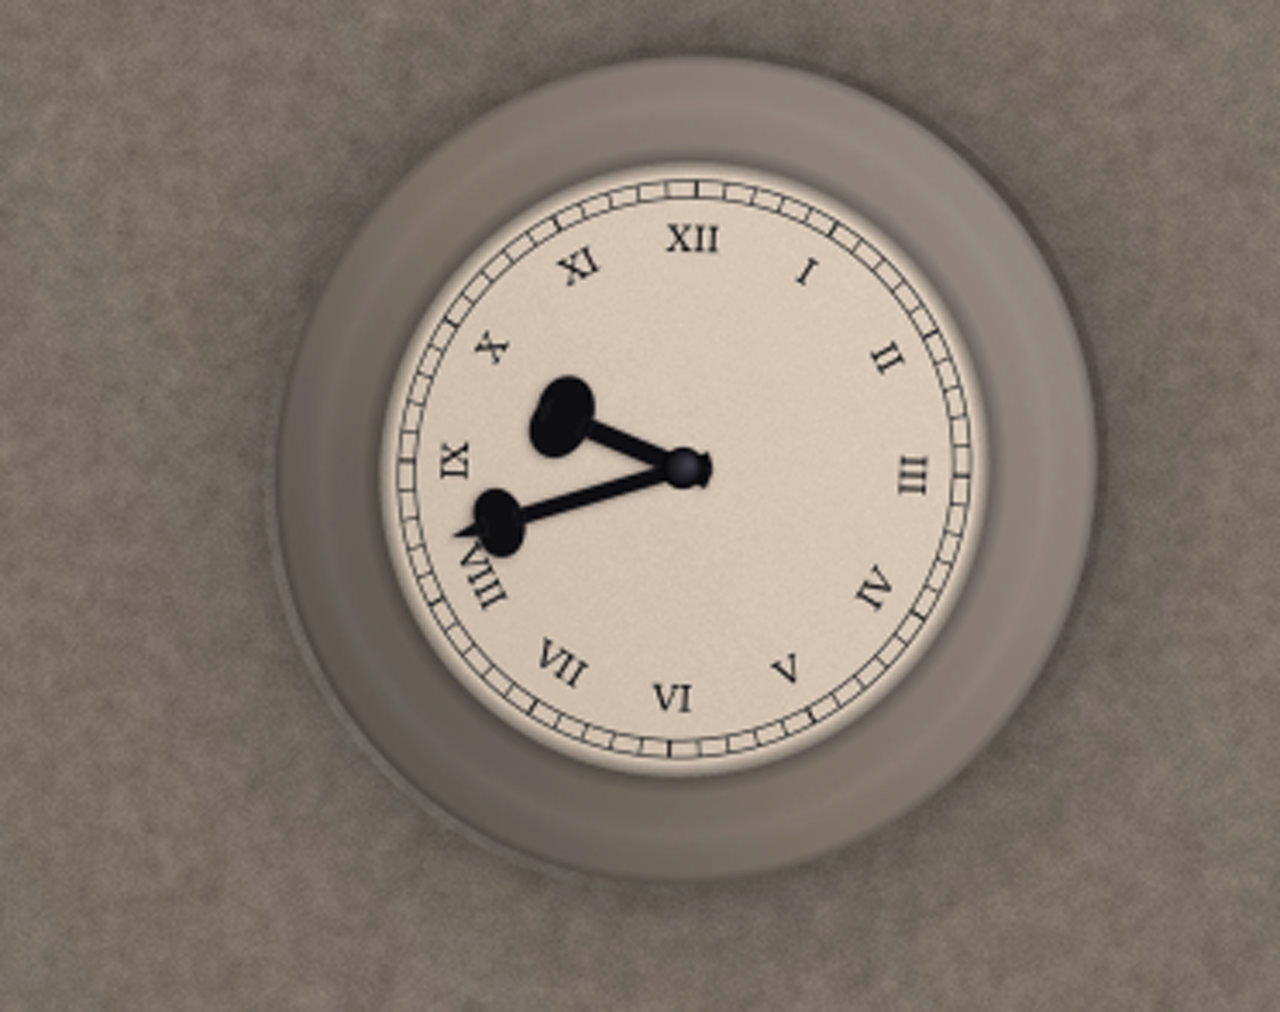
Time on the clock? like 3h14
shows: 9h42
